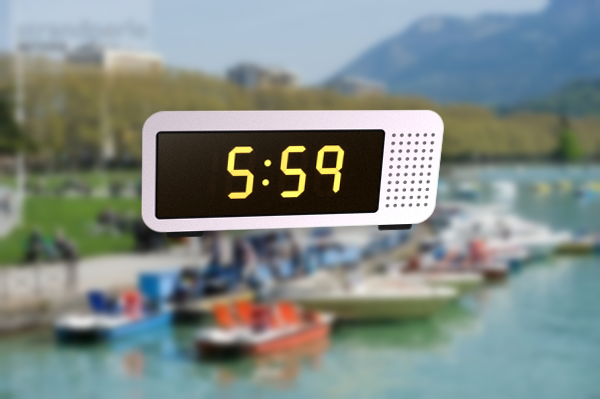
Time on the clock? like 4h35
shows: 5h59
